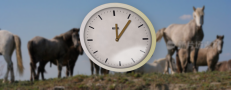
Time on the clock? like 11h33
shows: 12h06
